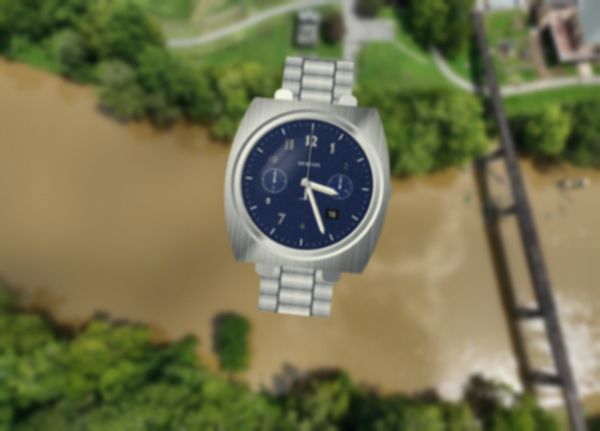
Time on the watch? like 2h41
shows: 3h26
